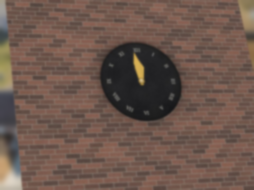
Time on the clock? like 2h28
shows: 11h59
